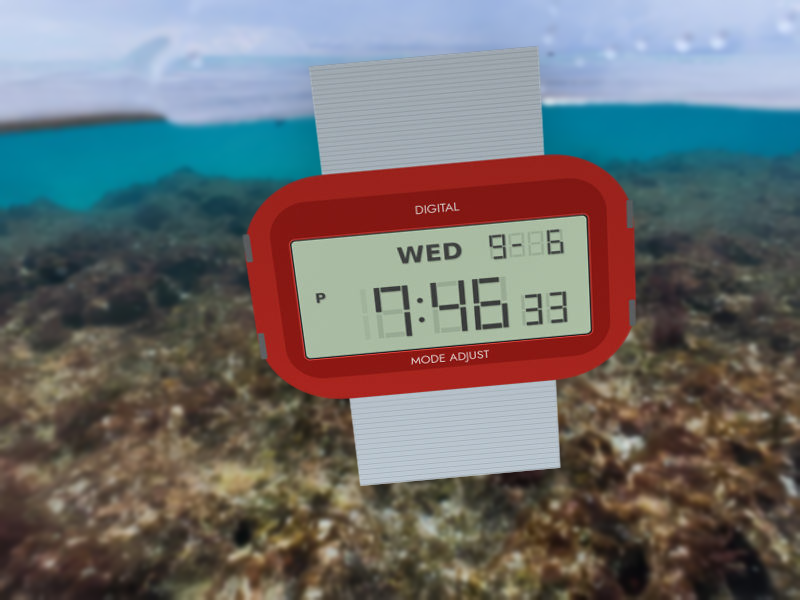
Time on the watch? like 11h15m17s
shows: 7h46m33s
